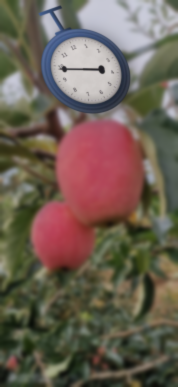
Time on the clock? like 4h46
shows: 3h49
